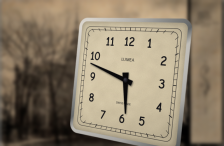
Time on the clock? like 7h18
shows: 5h48
